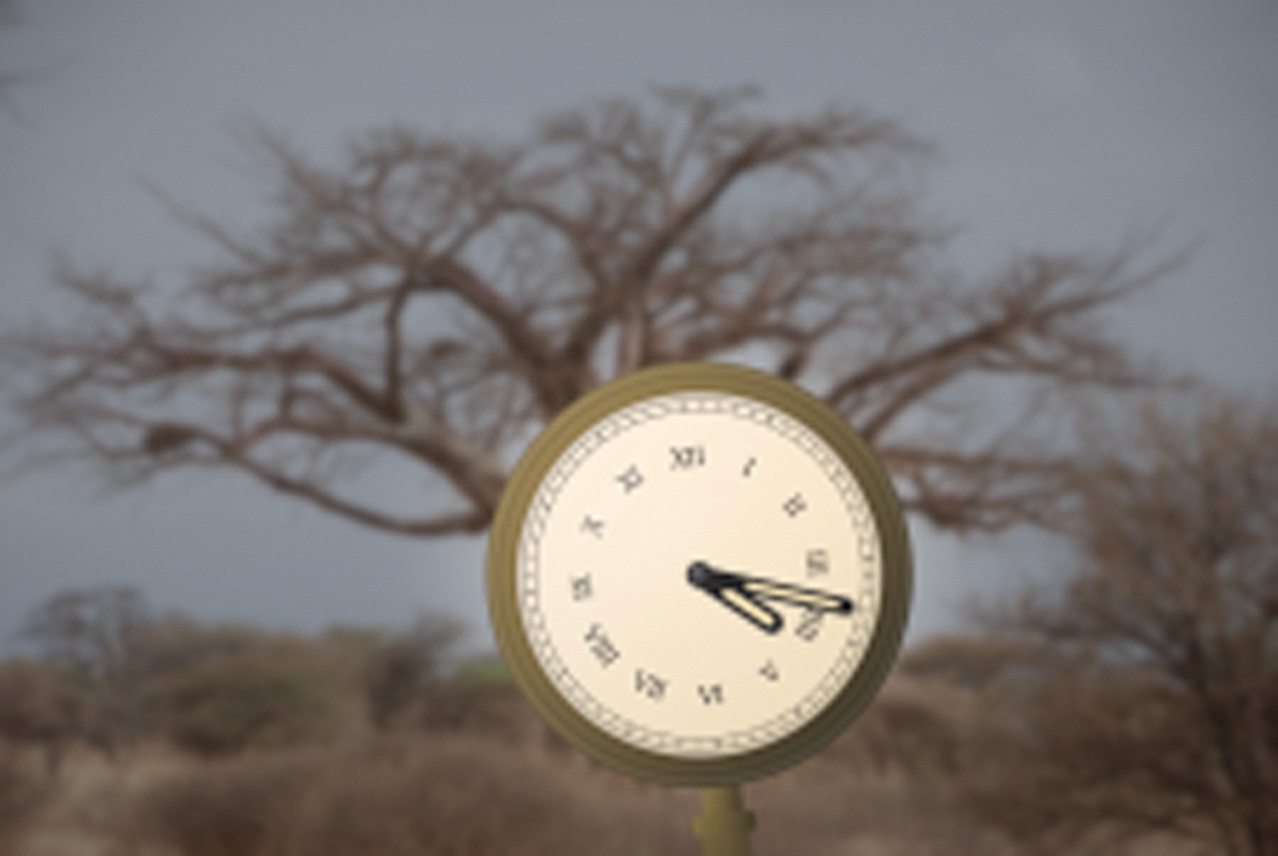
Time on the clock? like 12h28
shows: 4h18
